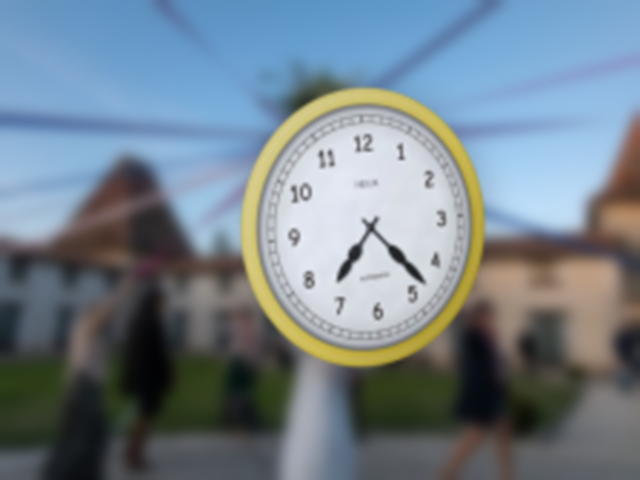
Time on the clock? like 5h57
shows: 7h23
